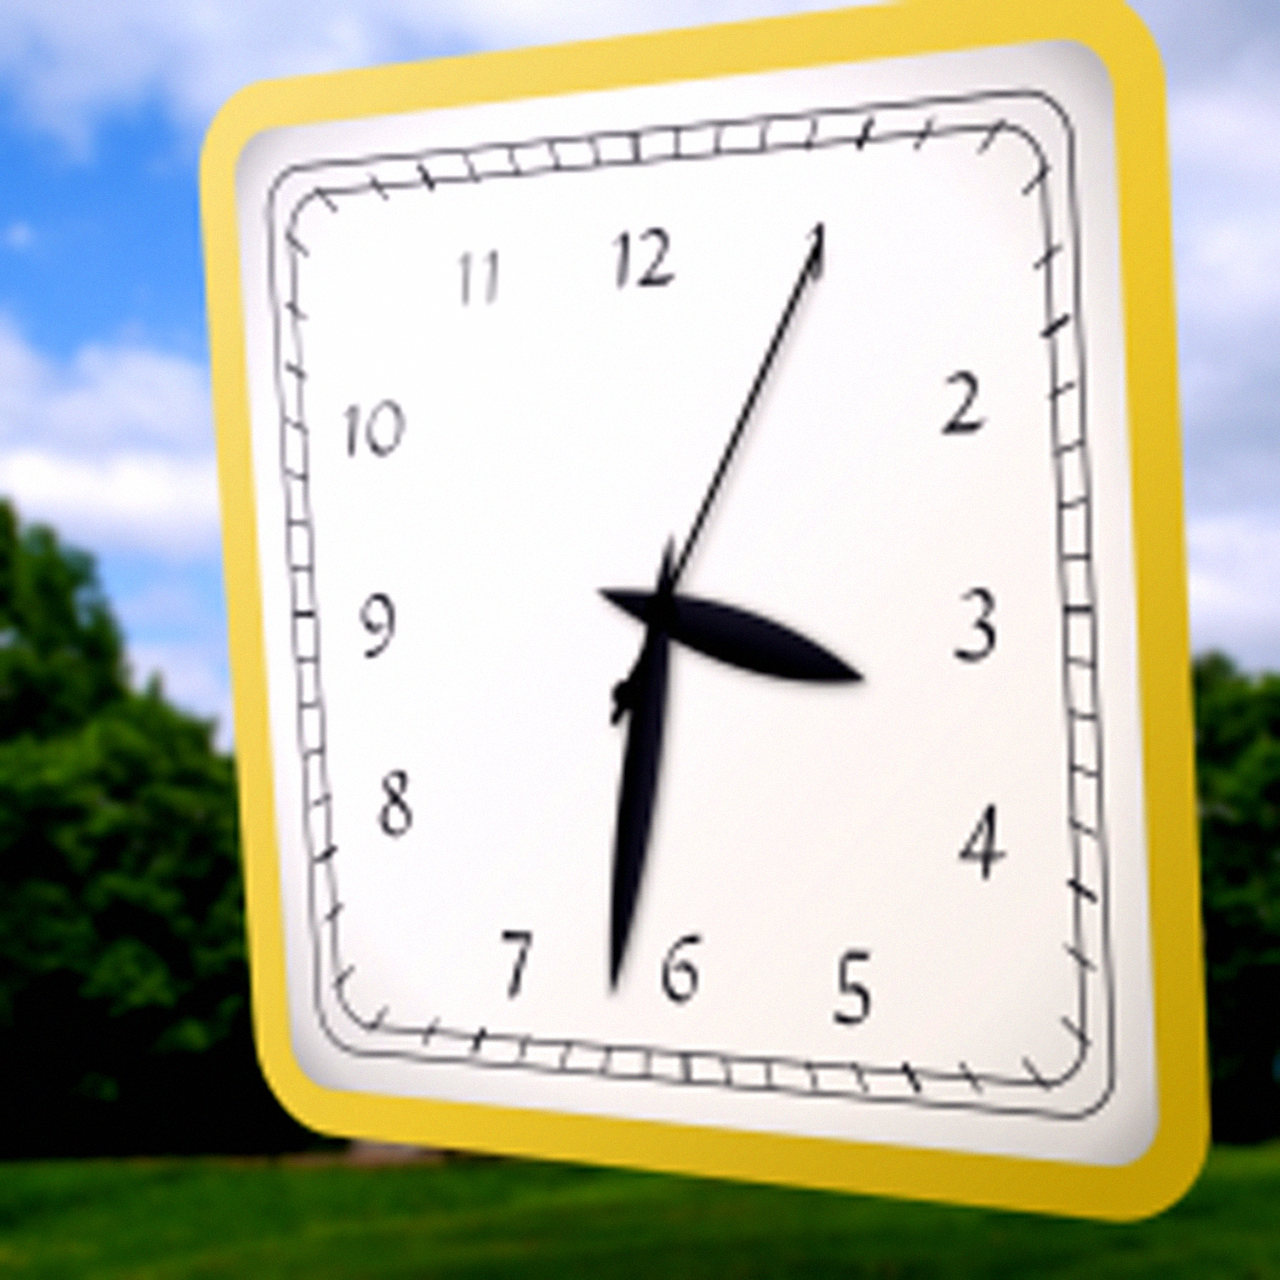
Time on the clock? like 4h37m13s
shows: 3h32m05s
